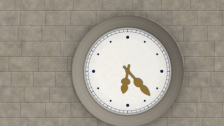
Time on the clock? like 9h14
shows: 6h23
